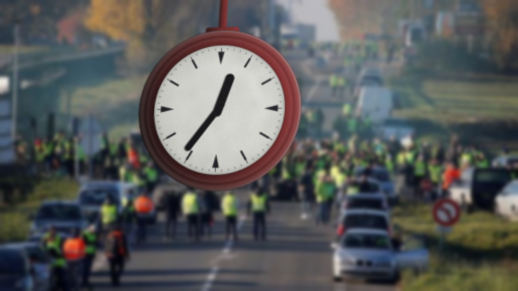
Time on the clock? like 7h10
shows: 12h36
